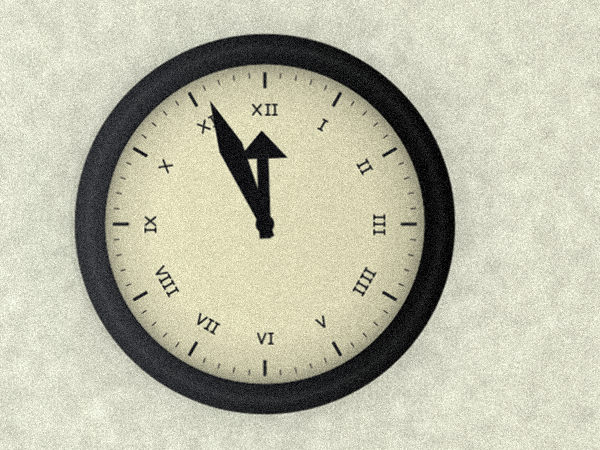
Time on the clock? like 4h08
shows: 11h56
